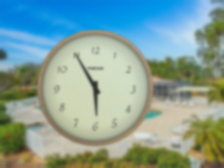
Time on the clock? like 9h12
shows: 5h55
